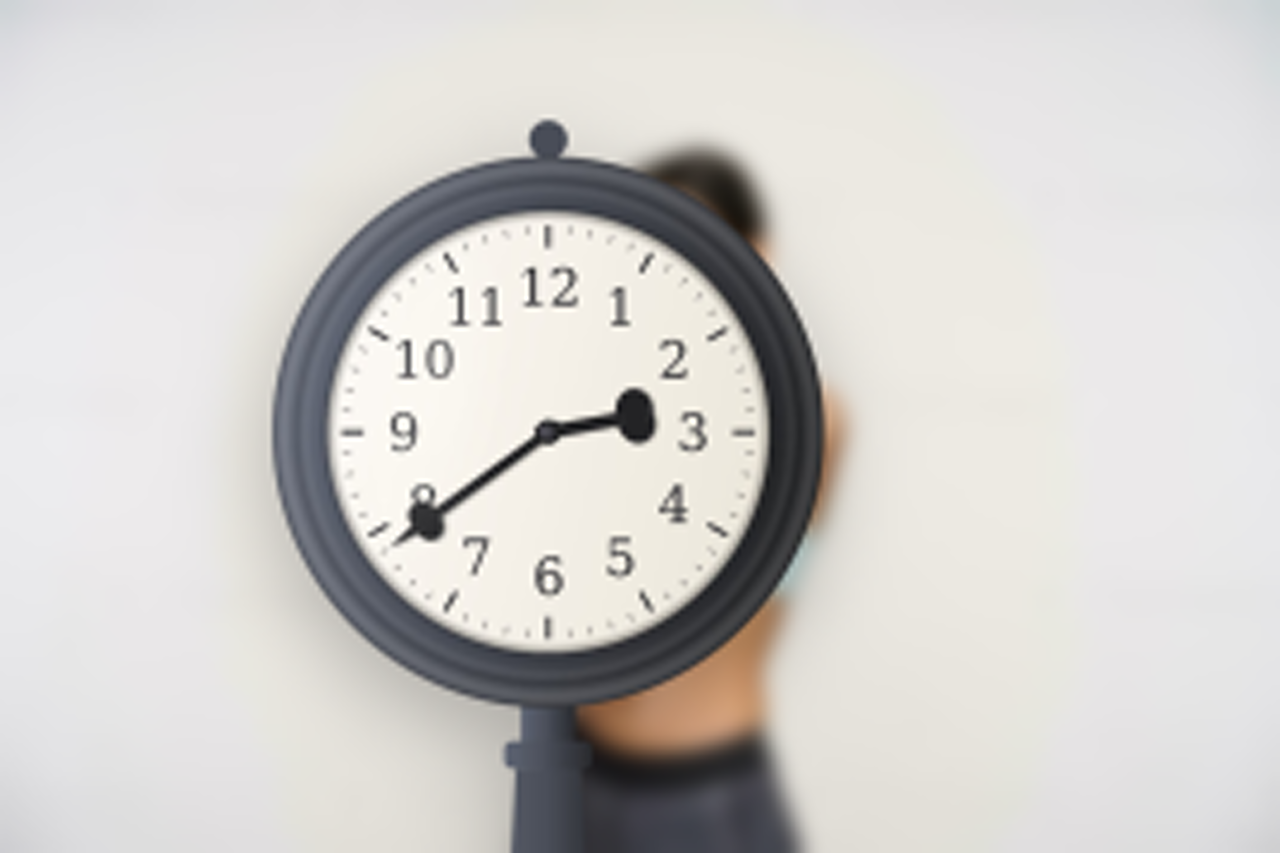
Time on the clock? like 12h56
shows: 2h39
